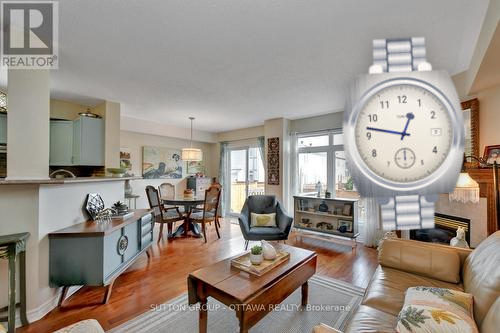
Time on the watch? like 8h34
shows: 12h47
